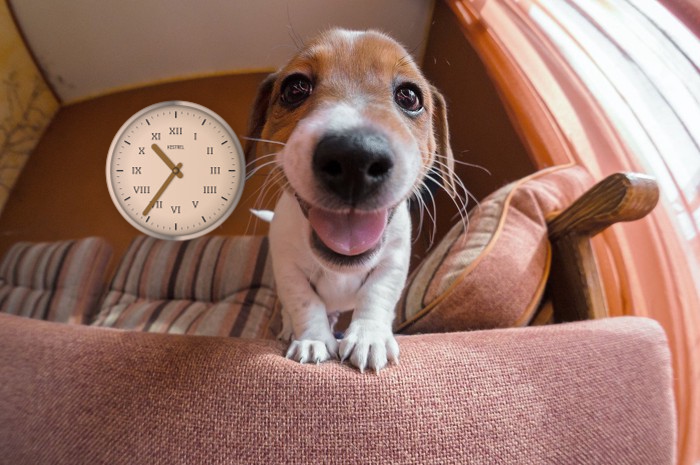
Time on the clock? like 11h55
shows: 10h36
